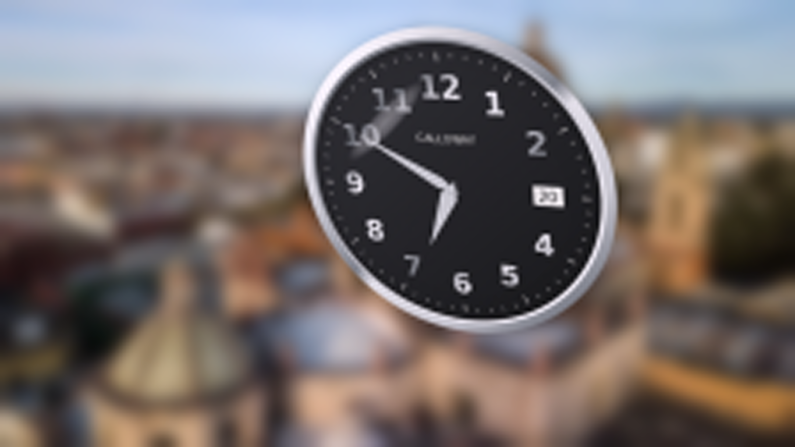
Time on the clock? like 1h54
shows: 6h50
